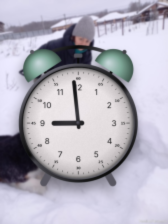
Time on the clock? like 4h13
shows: 8h59
